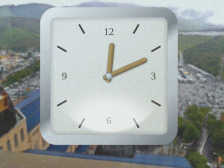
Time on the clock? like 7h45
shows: 12h11
